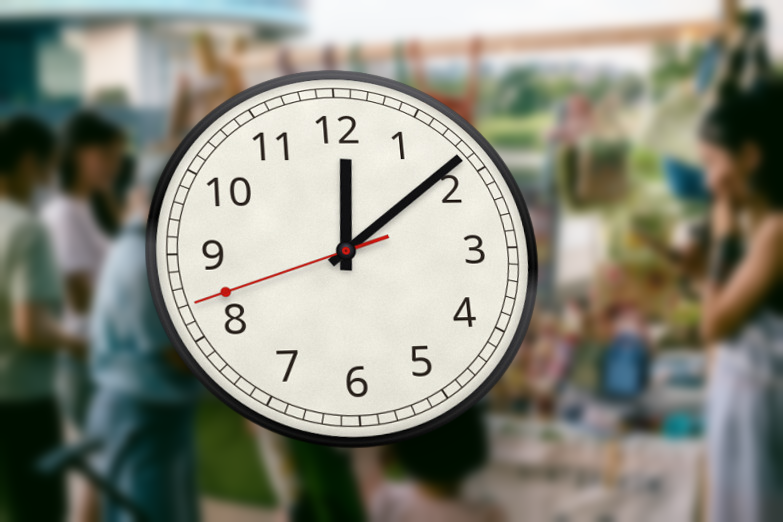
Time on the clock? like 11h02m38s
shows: 12h08m42s
